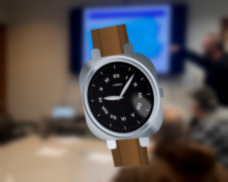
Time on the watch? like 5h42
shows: 9h07
